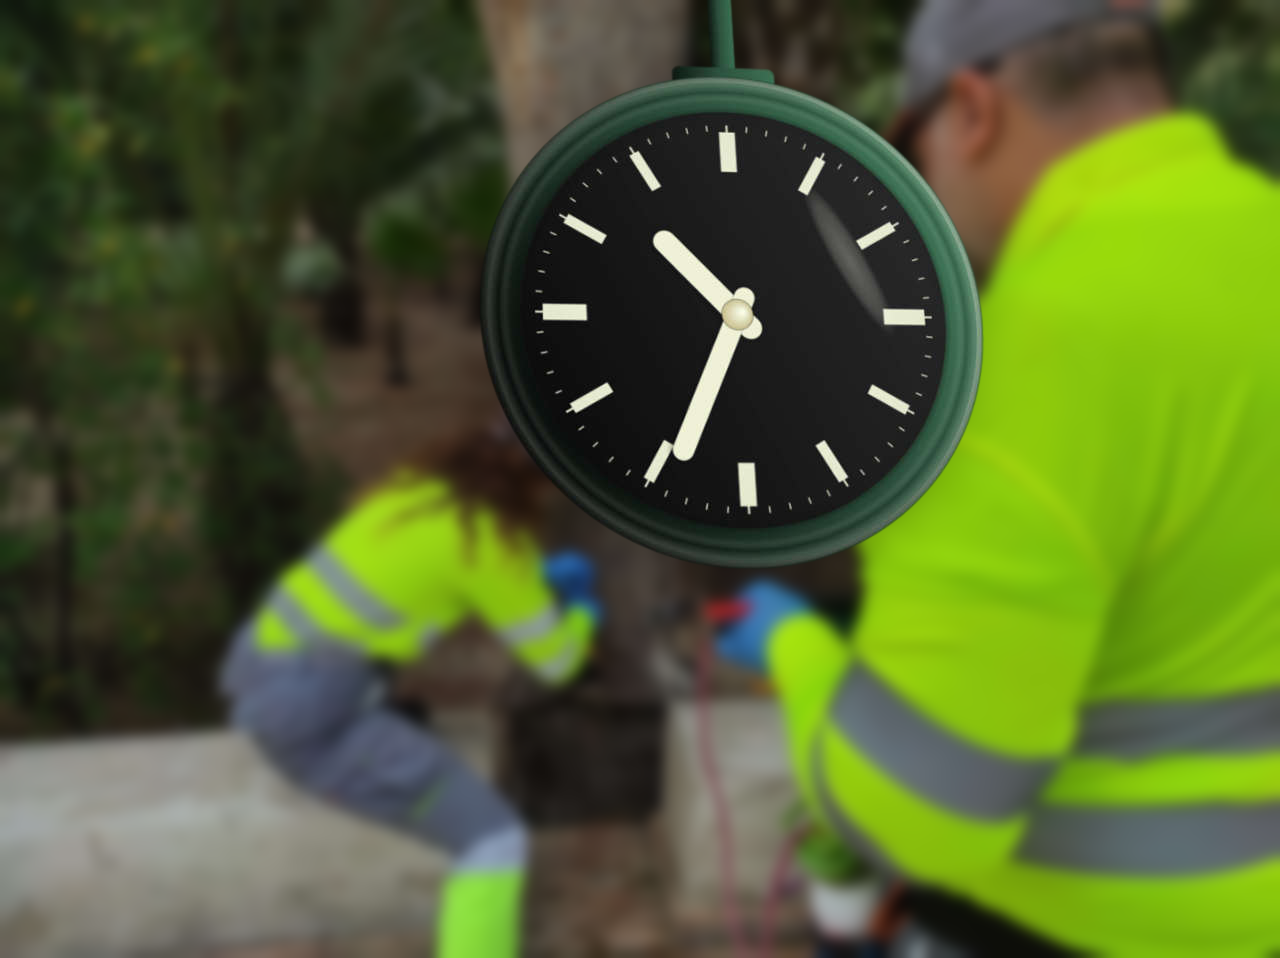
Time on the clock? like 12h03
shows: 10h34
